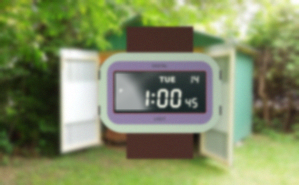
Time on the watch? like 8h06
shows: 1h00
